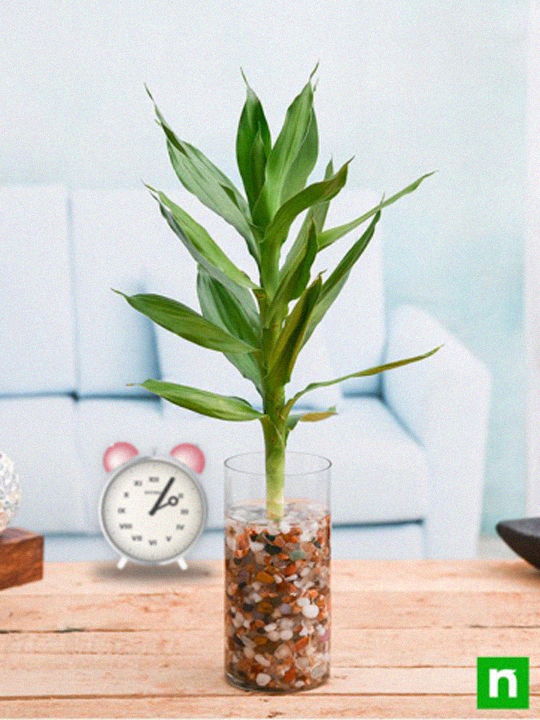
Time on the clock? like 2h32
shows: 2h05
